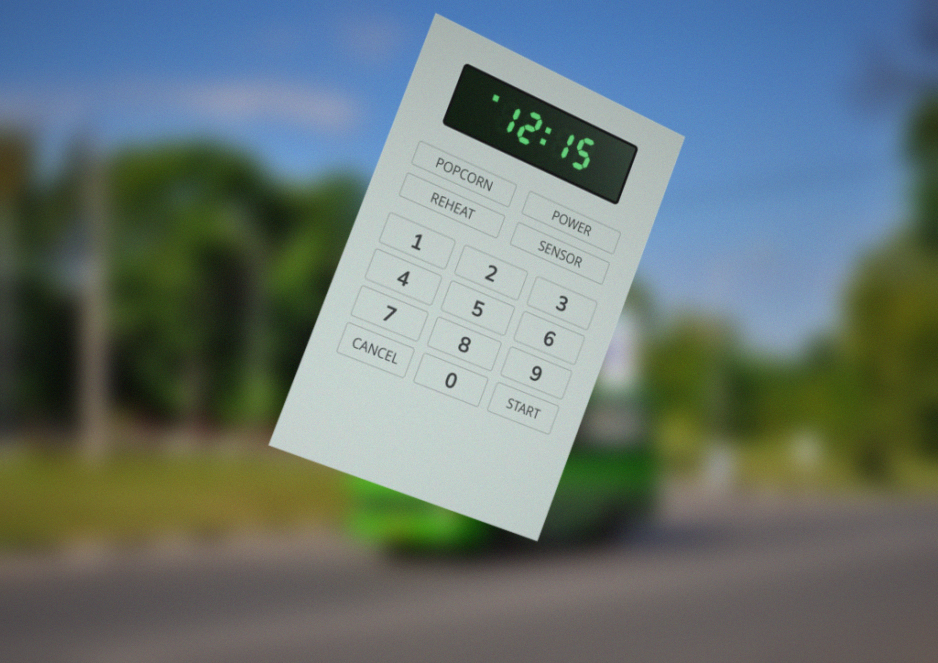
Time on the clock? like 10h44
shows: 12h15
